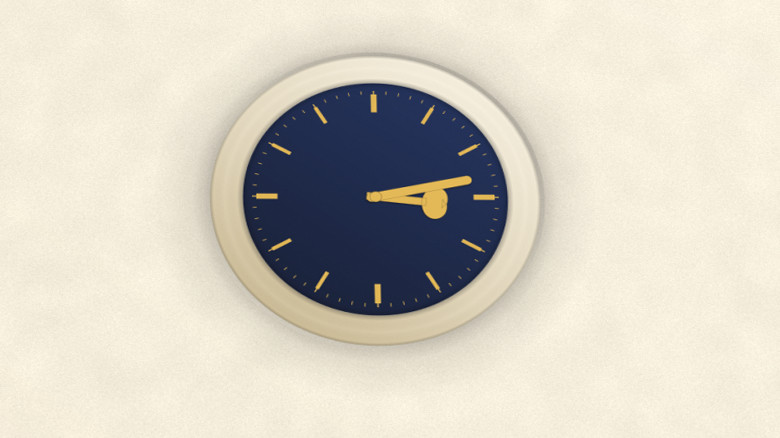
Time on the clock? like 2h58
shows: 3h13
